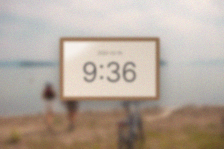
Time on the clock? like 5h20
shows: 9h36
